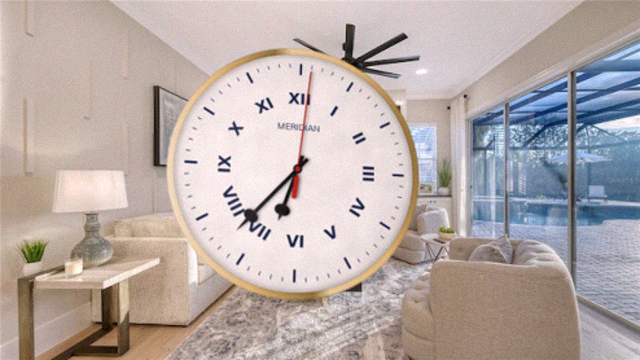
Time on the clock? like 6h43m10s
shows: 6h37m01s
